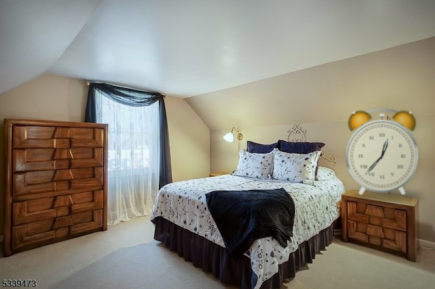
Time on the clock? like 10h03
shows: 12h37
